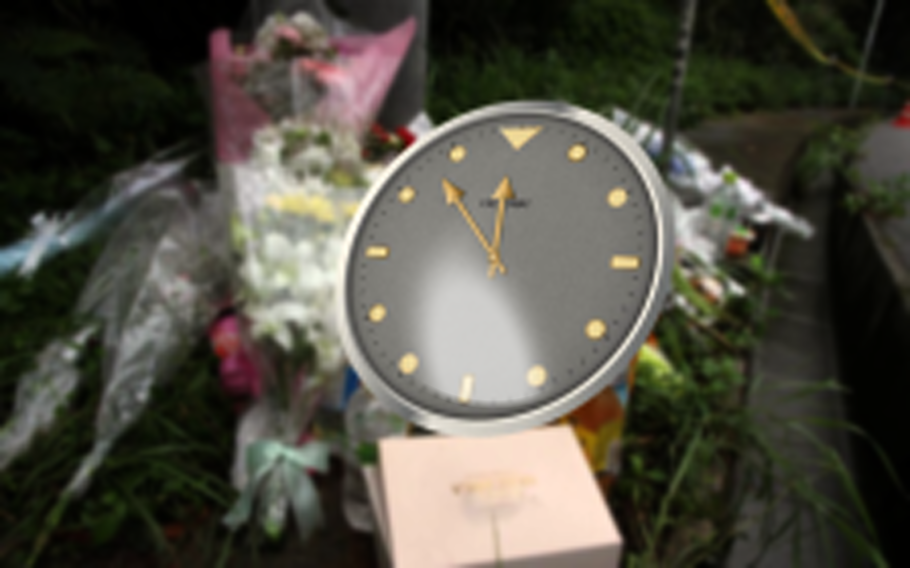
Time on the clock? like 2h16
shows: 11h53
